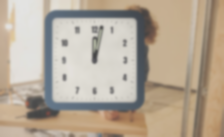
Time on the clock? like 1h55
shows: 12h02
